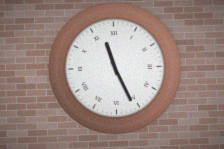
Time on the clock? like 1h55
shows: 11h26
